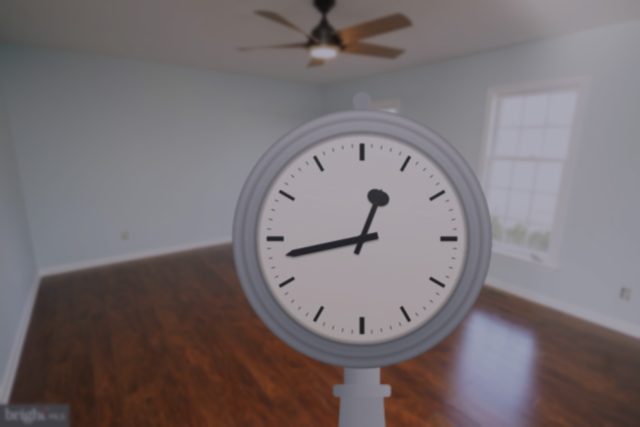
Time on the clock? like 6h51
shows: 12h43
